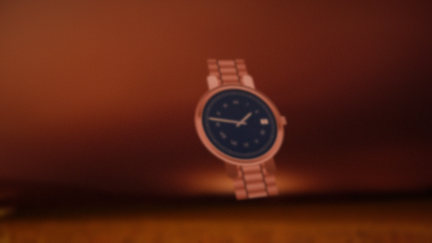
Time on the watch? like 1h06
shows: 1h47
